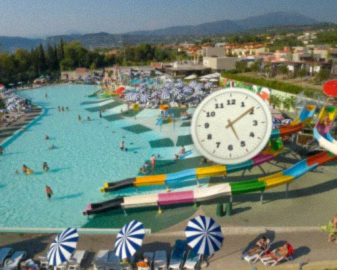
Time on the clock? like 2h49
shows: 5h09
